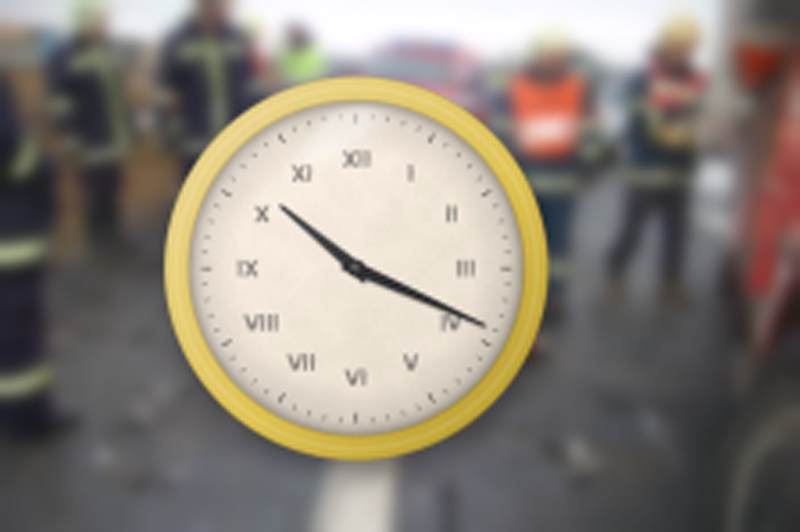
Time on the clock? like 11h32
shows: 10h19
